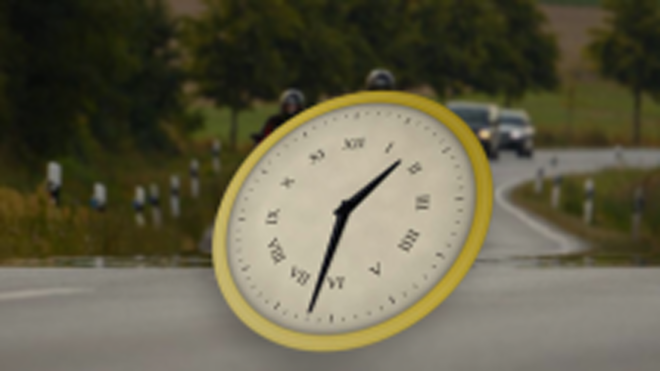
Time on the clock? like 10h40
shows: 1h32
